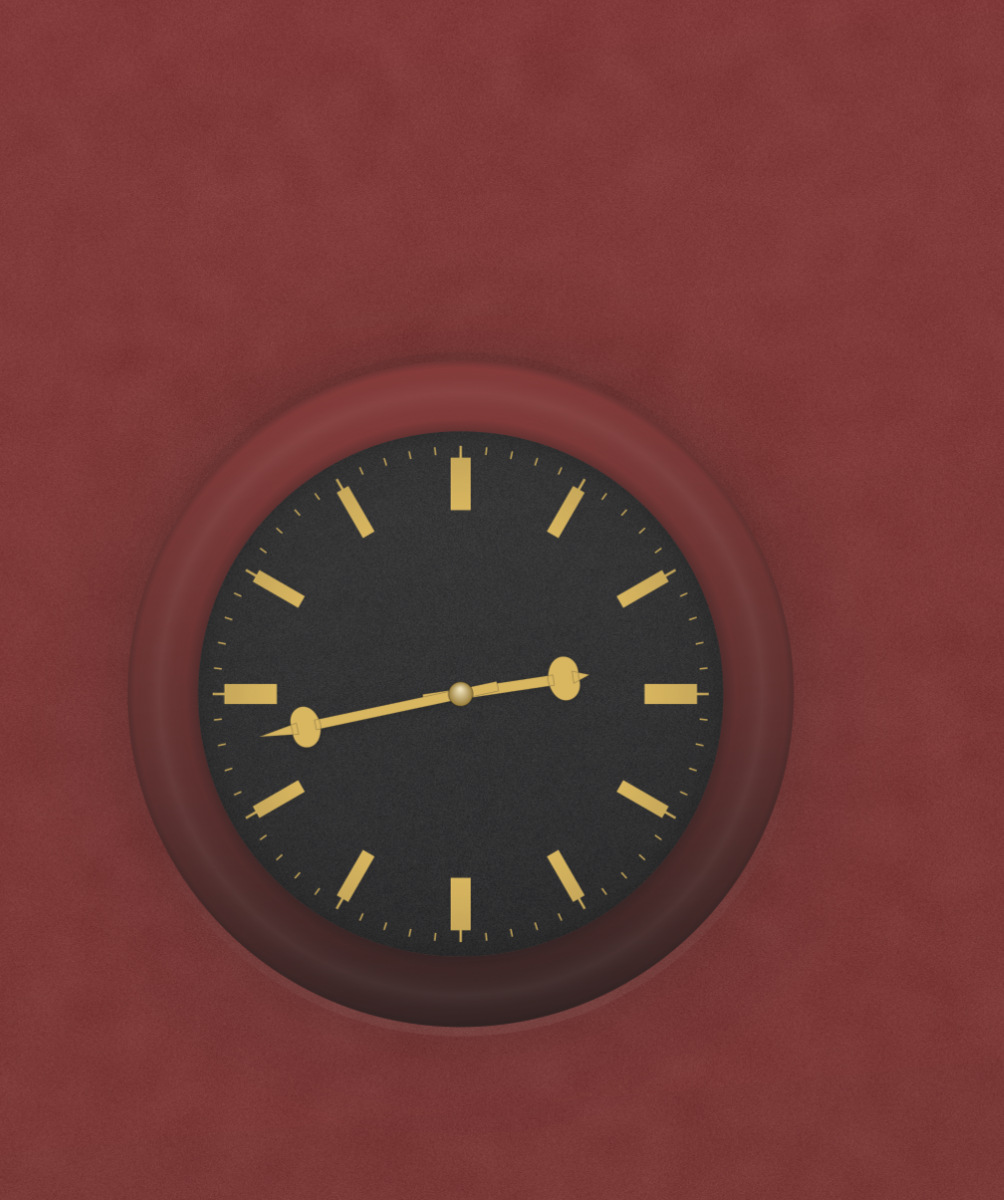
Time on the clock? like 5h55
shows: 2h43
